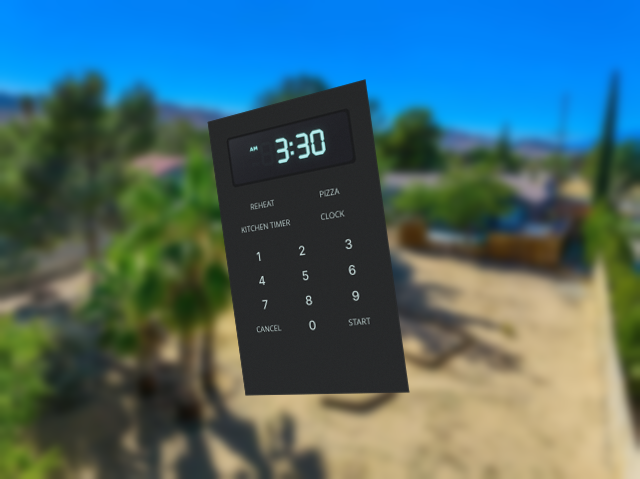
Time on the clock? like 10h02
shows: 3h30
